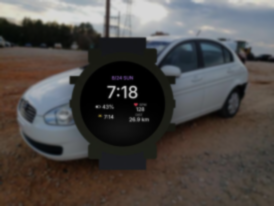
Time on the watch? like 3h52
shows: 7h18
